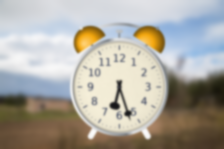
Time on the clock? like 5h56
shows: 6h27
